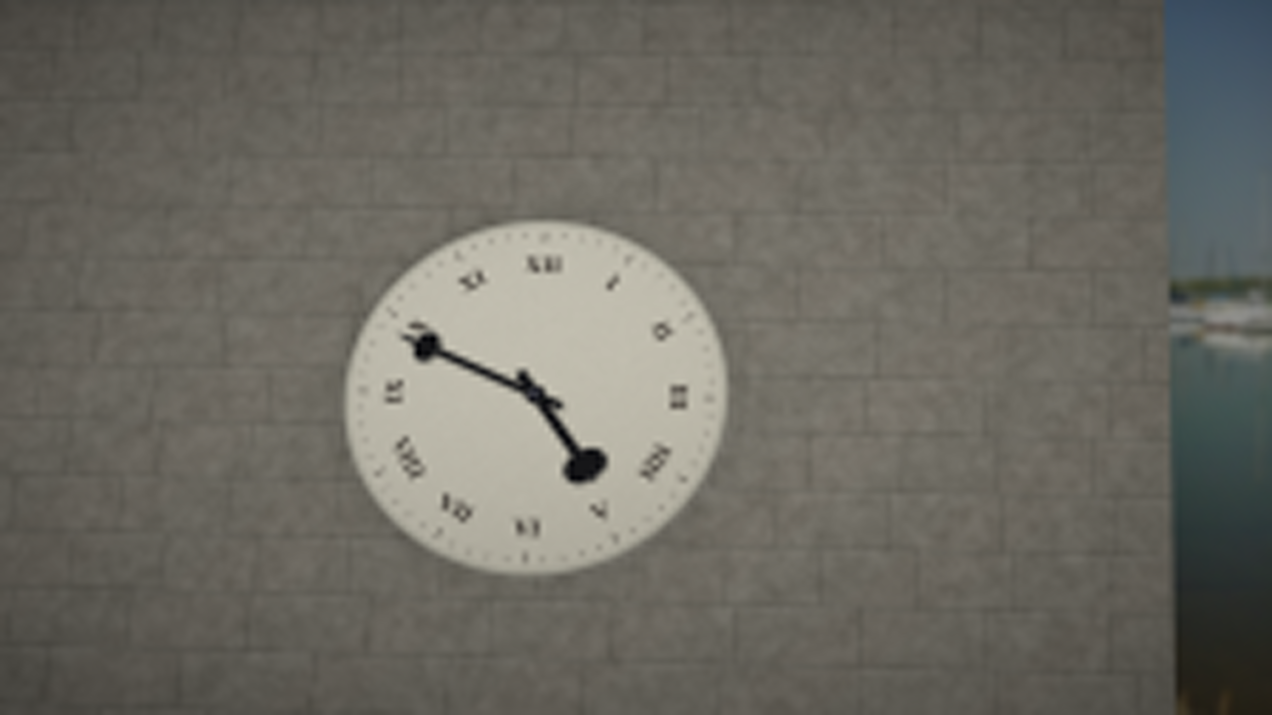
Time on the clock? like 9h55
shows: 4h49
